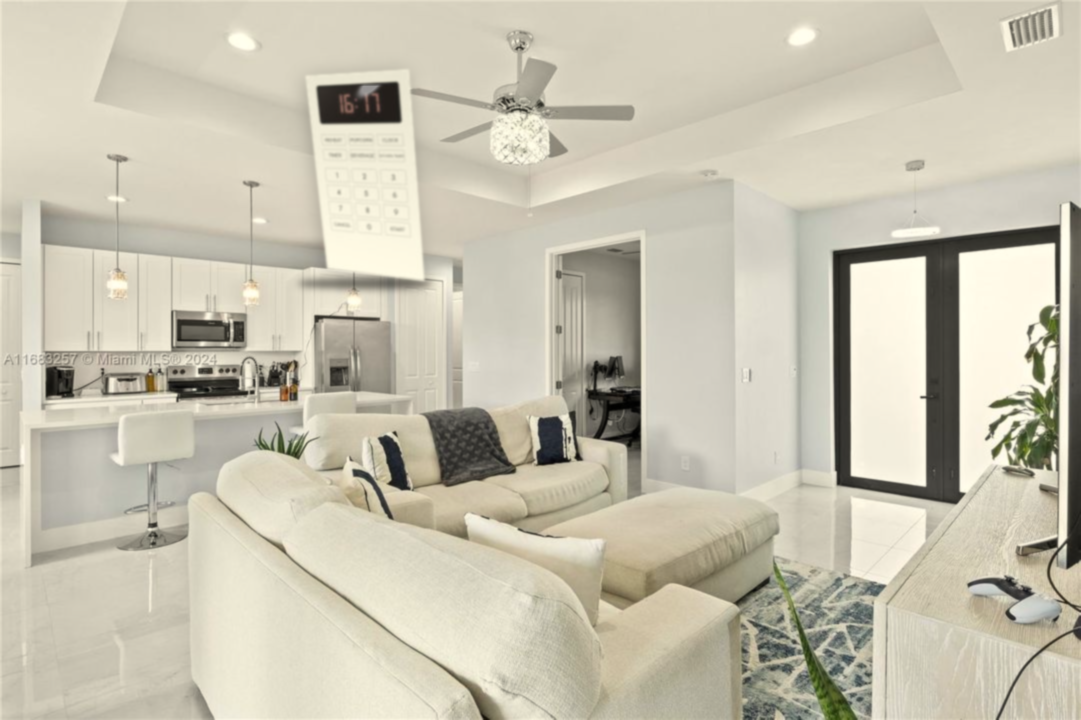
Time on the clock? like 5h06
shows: 16h17
